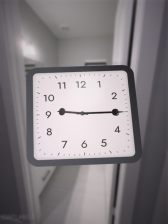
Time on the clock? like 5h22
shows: 9h15
